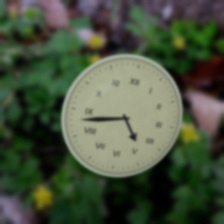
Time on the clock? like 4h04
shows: 4h43
